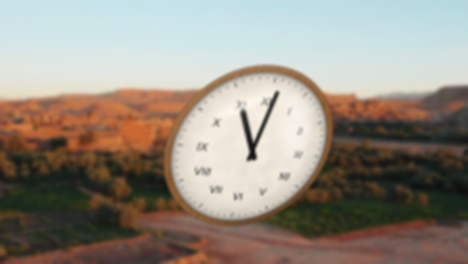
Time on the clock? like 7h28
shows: 11h01
